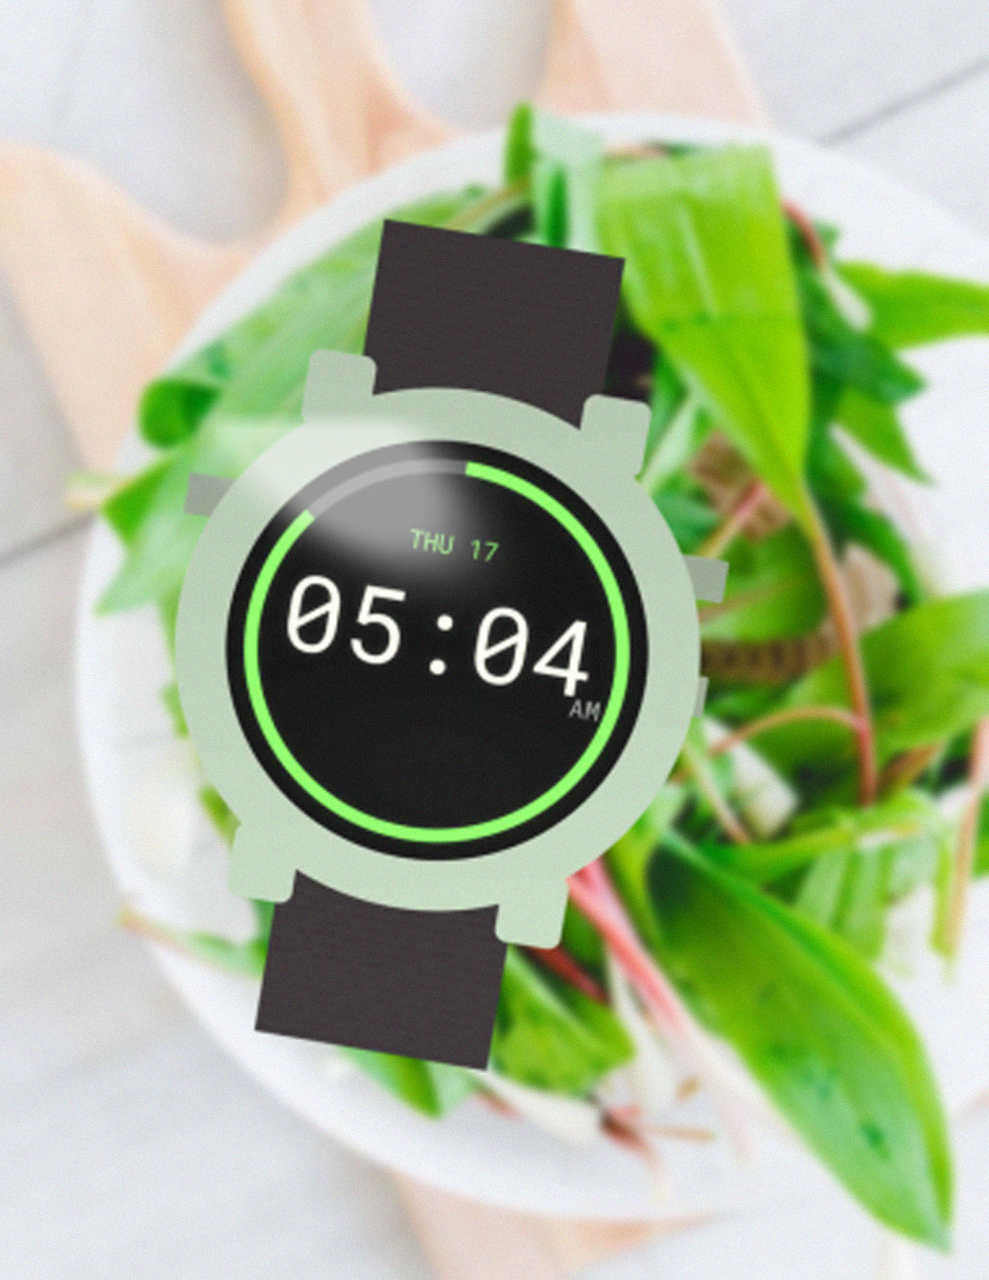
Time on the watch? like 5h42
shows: 5h04
